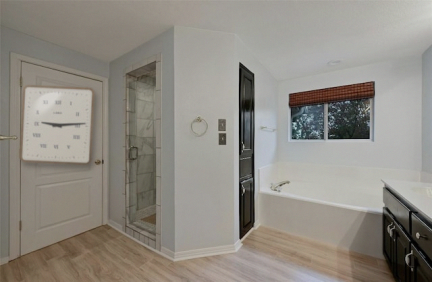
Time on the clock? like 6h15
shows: 9h14
